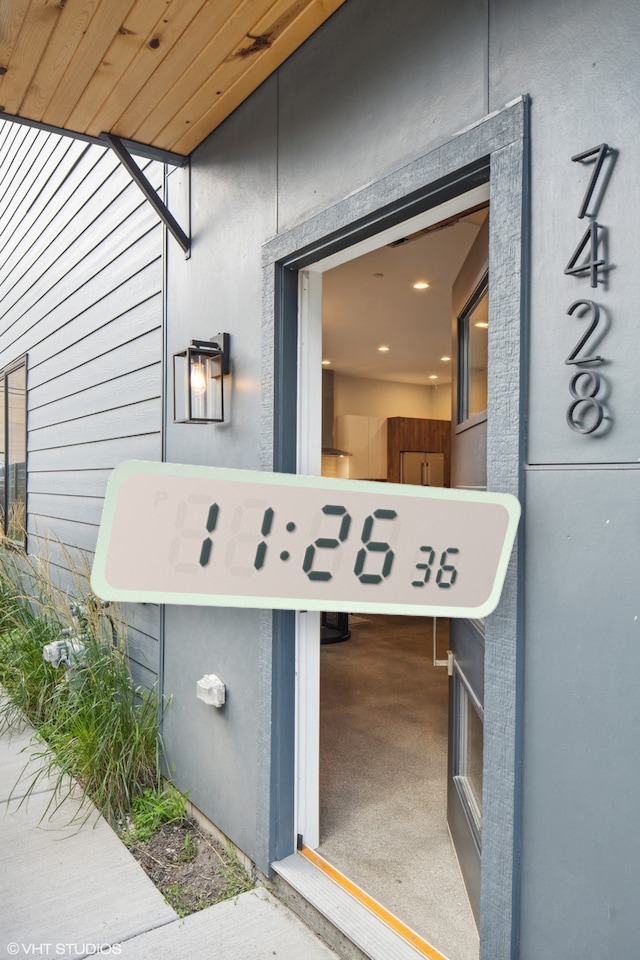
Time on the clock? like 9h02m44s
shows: 11h26m36s
